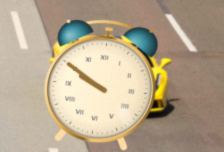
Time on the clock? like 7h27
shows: 9h50
